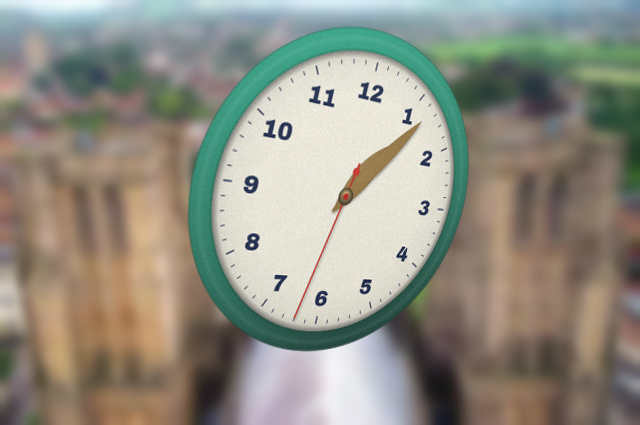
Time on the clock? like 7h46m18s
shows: 1h06m32s
